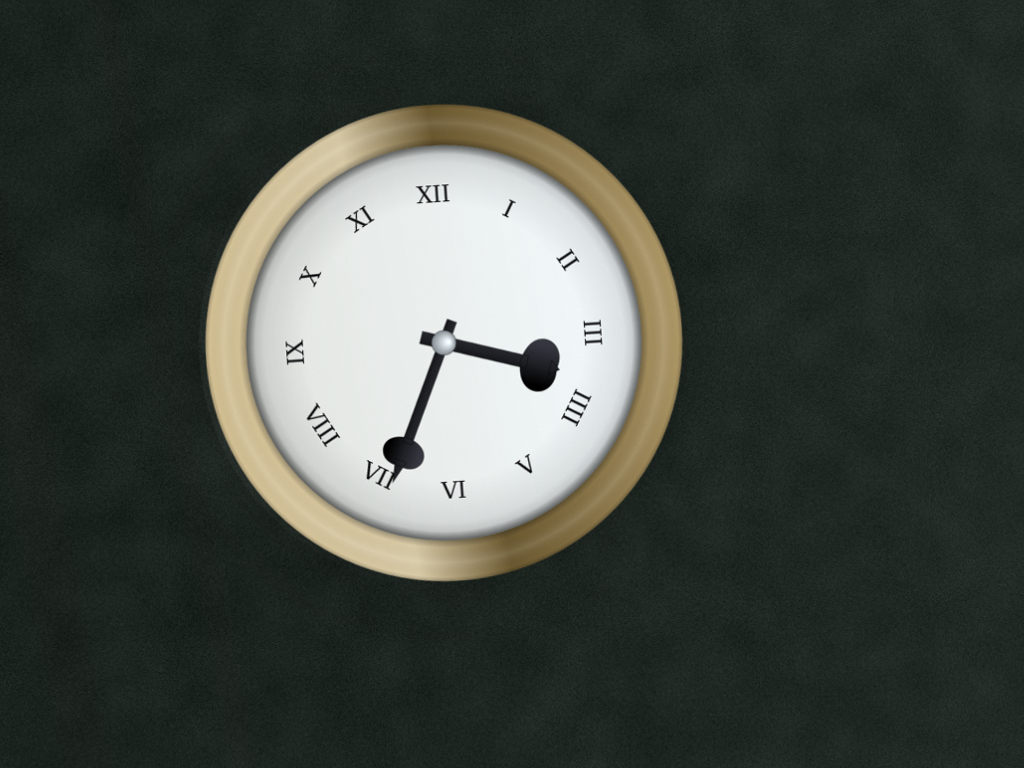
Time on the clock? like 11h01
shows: 3h34
